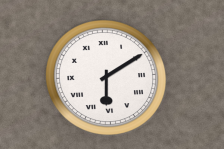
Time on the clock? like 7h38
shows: 6h10
